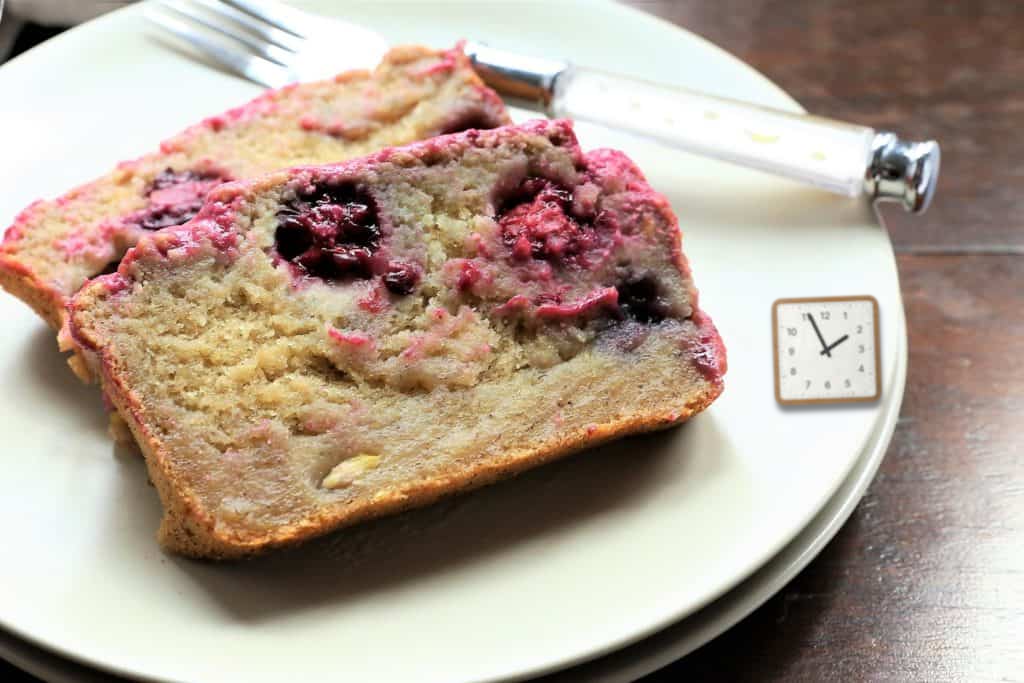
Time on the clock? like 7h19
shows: 1h56
